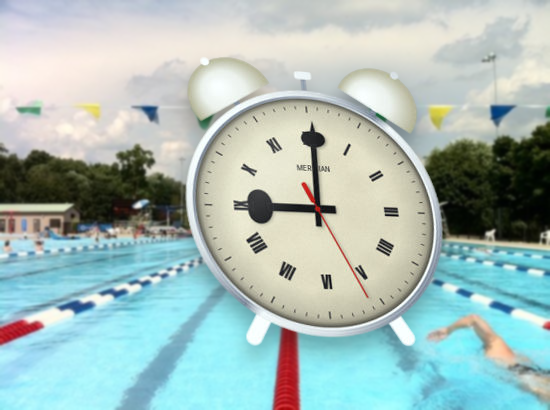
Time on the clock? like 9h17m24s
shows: 9h00m26s
